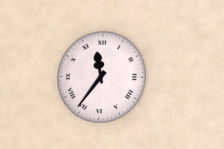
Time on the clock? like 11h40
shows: 11h36
